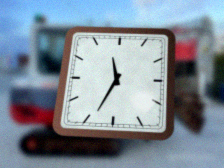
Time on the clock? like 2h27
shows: 11h34
